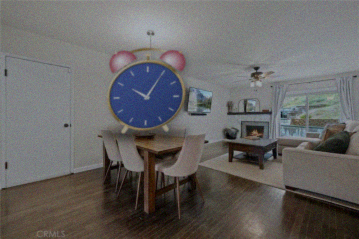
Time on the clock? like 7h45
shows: 10h05
